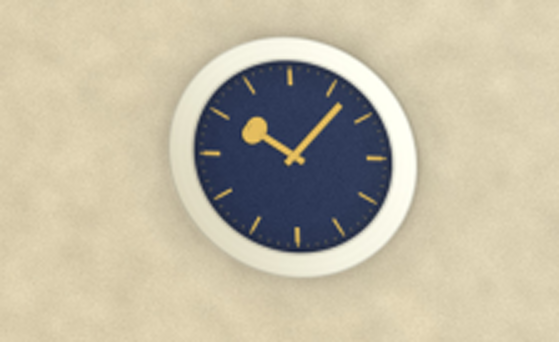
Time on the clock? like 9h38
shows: 10h07
